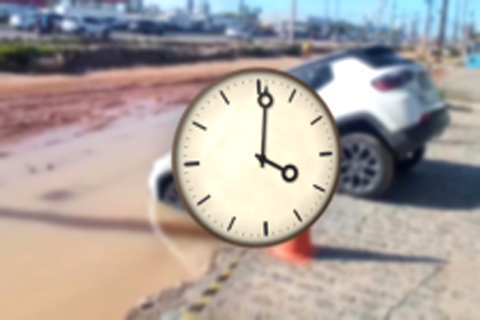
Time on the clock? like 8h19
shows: 4h01
